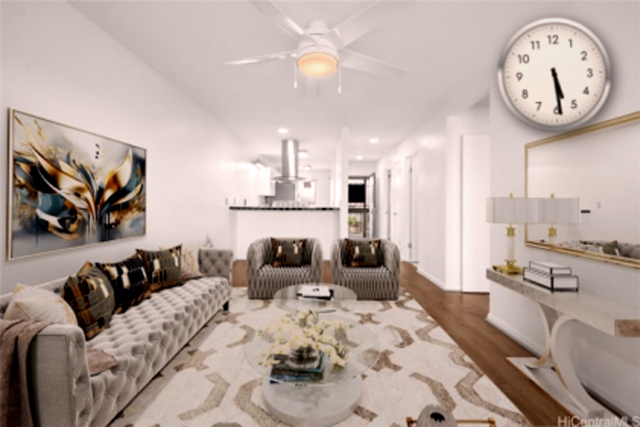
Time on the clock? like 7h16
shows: 5h29
